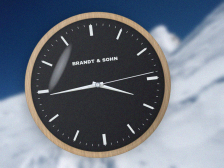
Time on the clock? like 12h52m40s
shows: 3h44m14s
